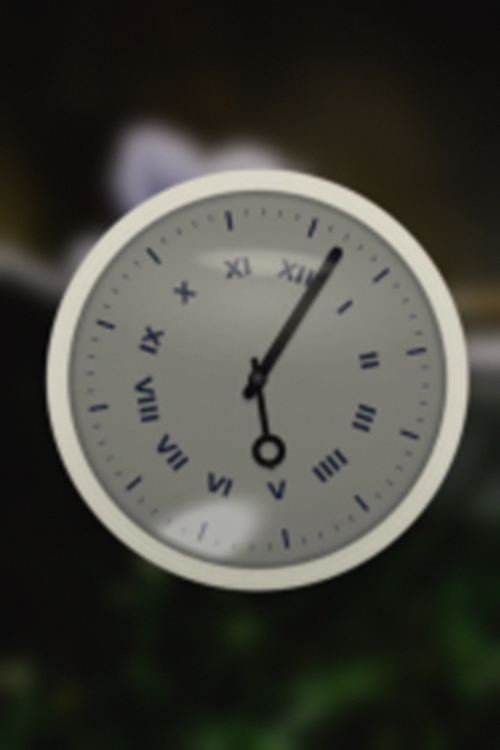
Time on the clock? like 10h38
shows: 5h02
